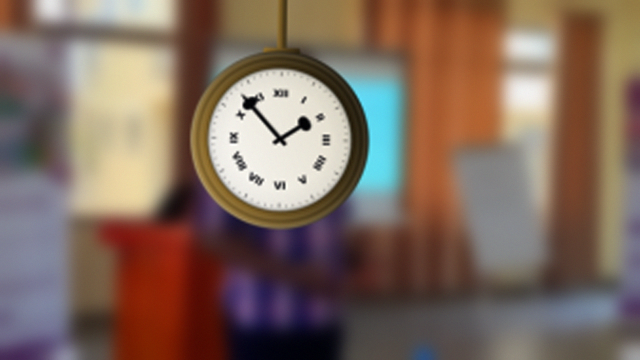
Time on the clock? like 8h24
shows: 1h53
